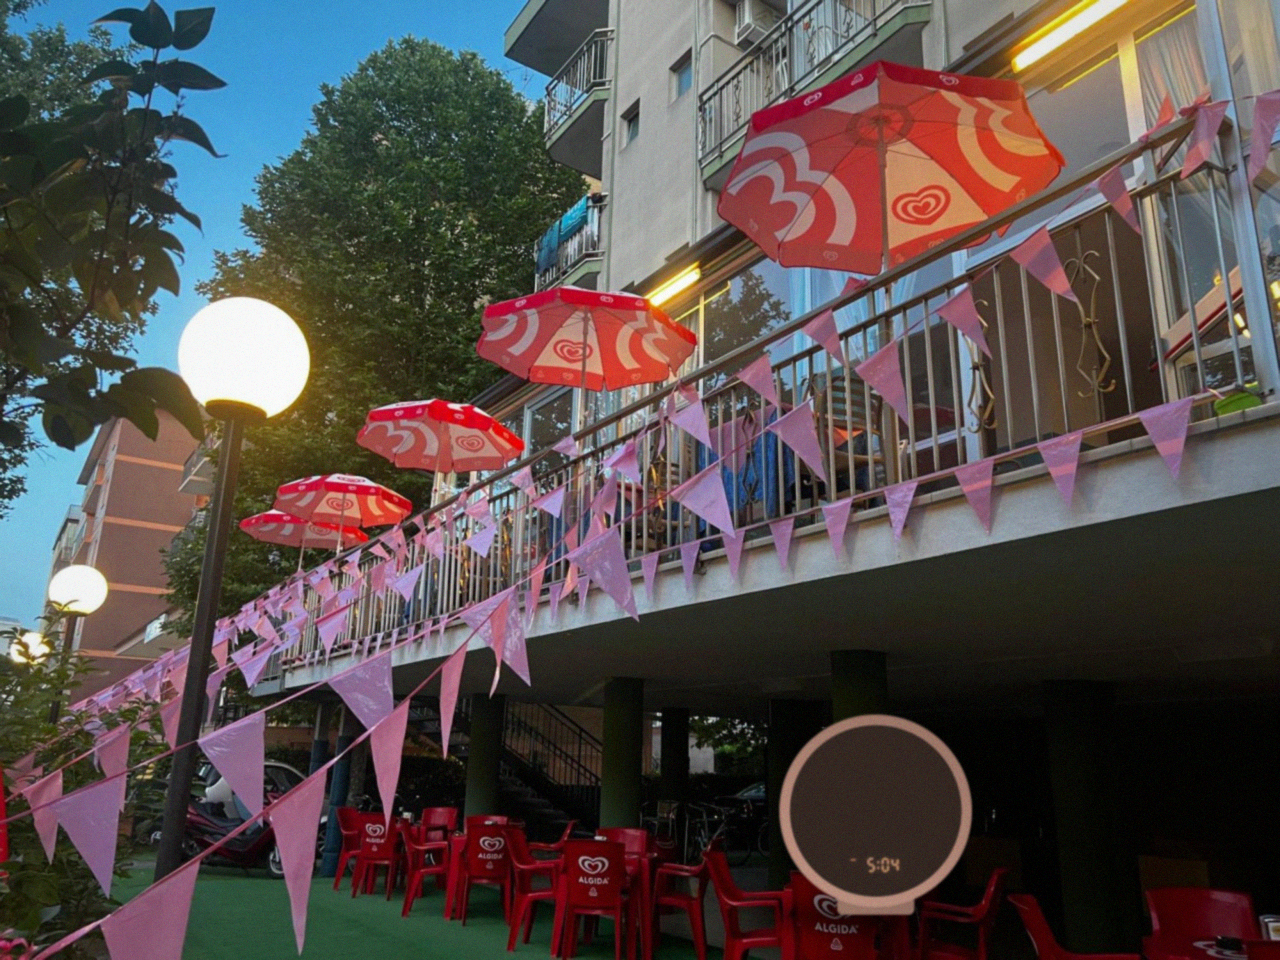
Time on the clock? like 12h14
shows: 5h04
